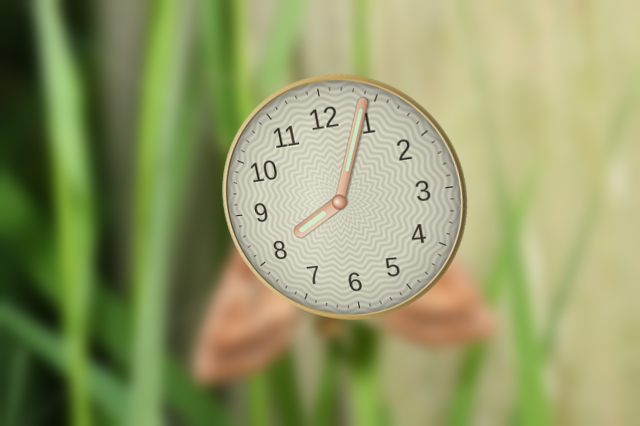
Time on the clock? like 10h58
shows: 8h04
